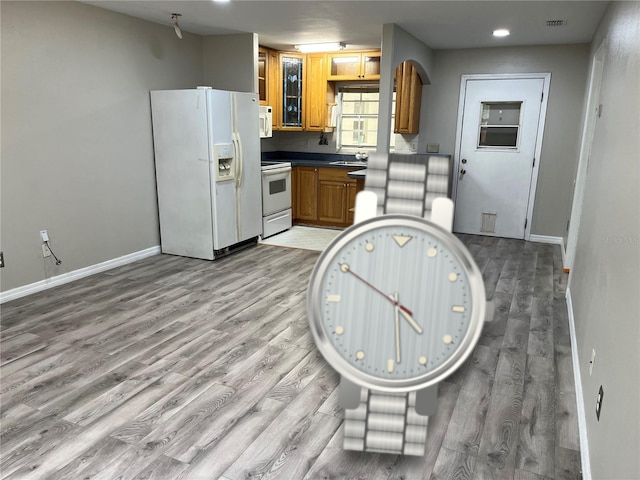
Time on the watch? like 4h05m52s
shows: 4h28m50s
